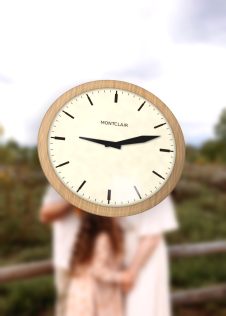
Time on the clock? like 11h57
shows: 9h12
